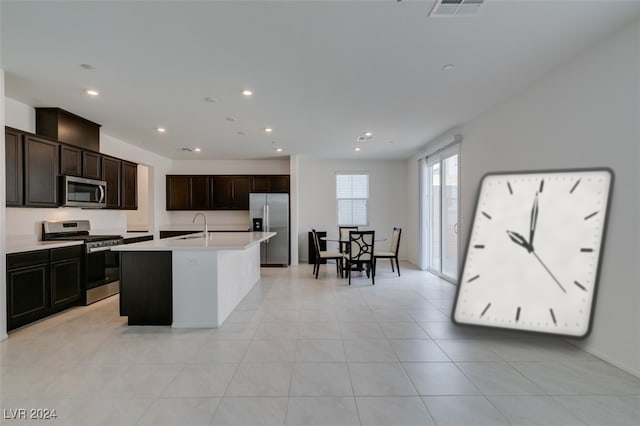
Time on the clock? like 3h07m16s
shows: 9h59m22s
